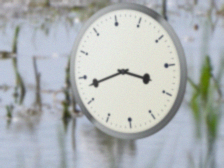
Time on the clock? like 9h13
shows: 3h43
